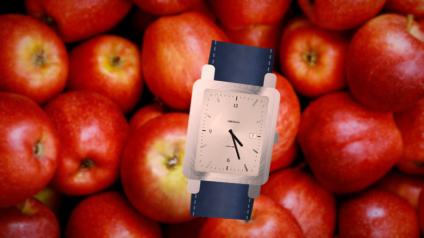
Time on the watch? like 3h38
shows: 4h26
